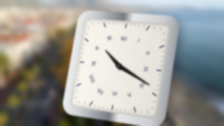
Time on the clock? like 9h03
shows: 10h19
